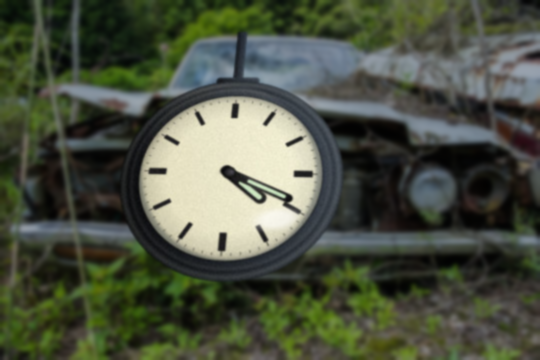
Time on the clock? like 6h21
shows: 4h19
